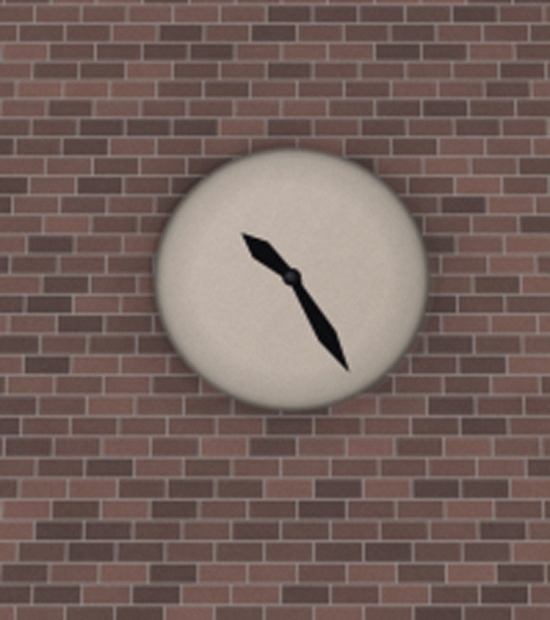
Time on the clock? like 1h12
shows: 10h25
